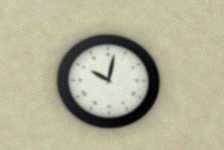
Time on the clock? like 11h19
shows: 10h02
